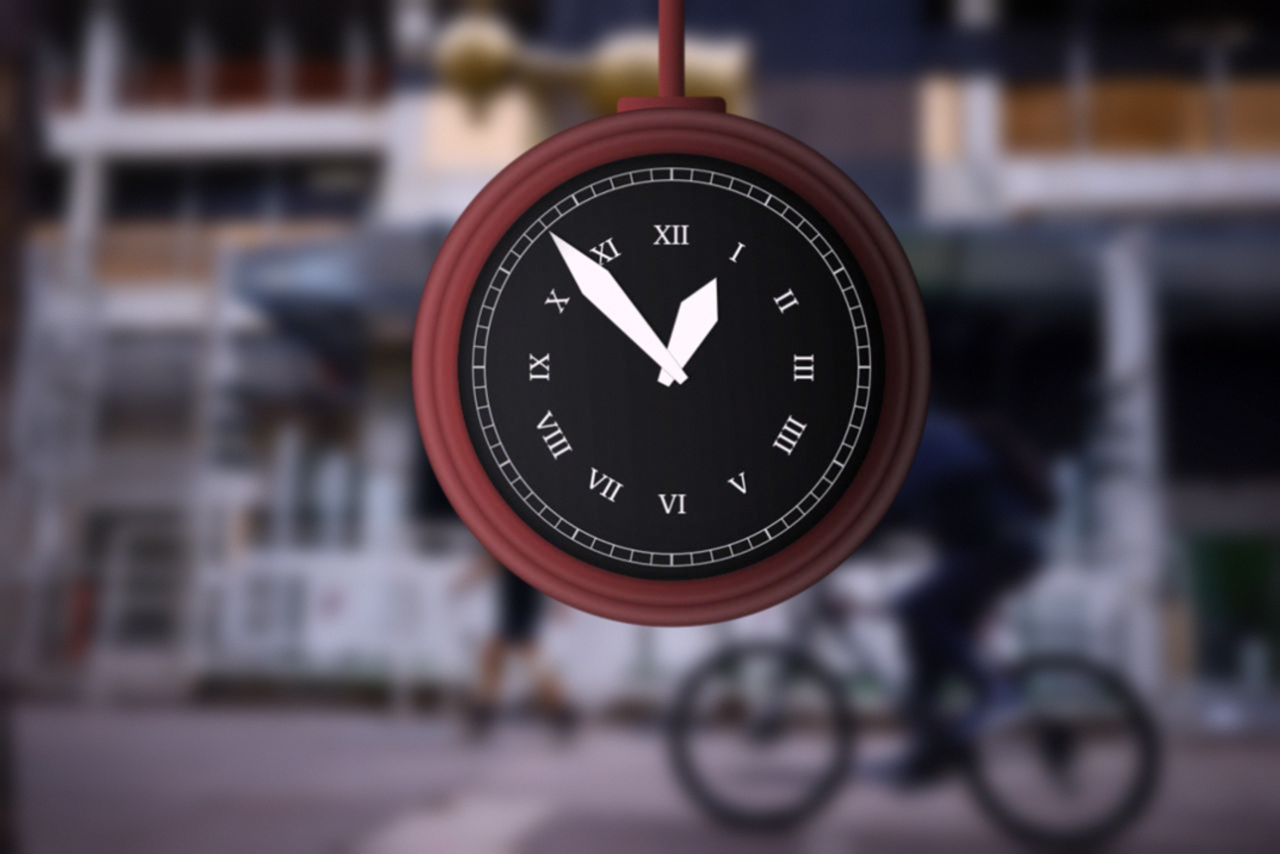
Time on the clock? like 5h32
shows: 12h53
